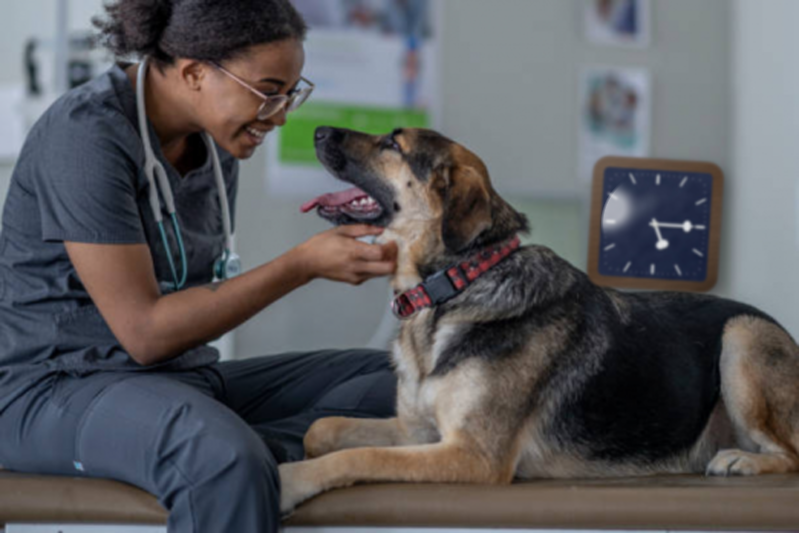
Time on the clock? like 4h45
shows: 5h15
